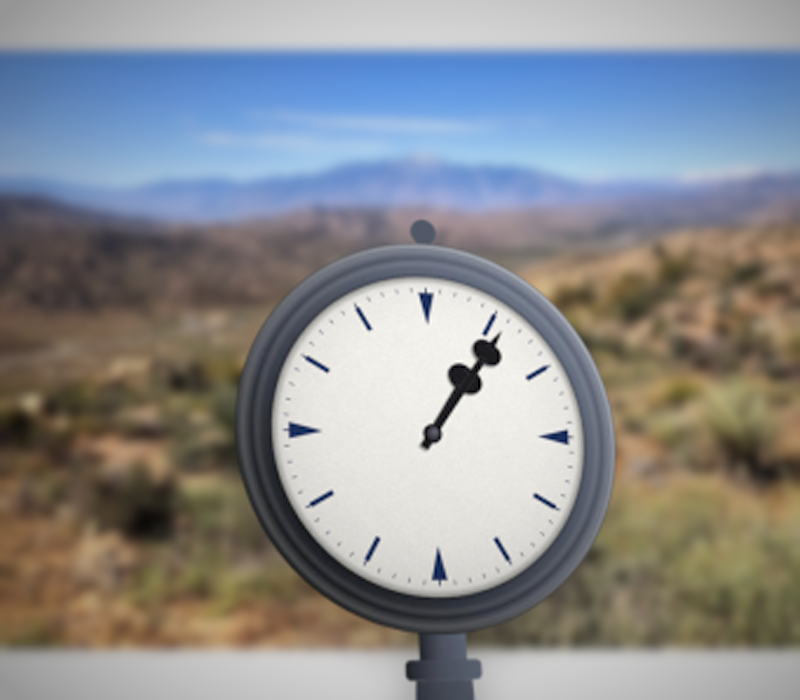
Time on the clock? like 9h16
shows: 1h06
